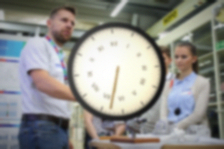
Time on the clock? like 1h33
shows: 6h33
